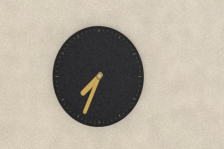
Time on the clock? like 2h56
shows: 7h34
